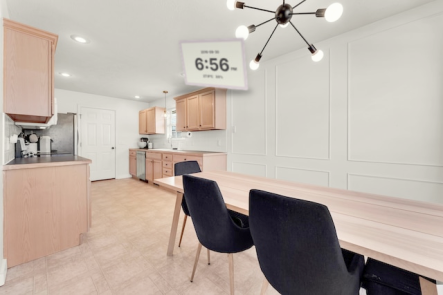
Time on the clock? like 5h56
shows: 6h56
